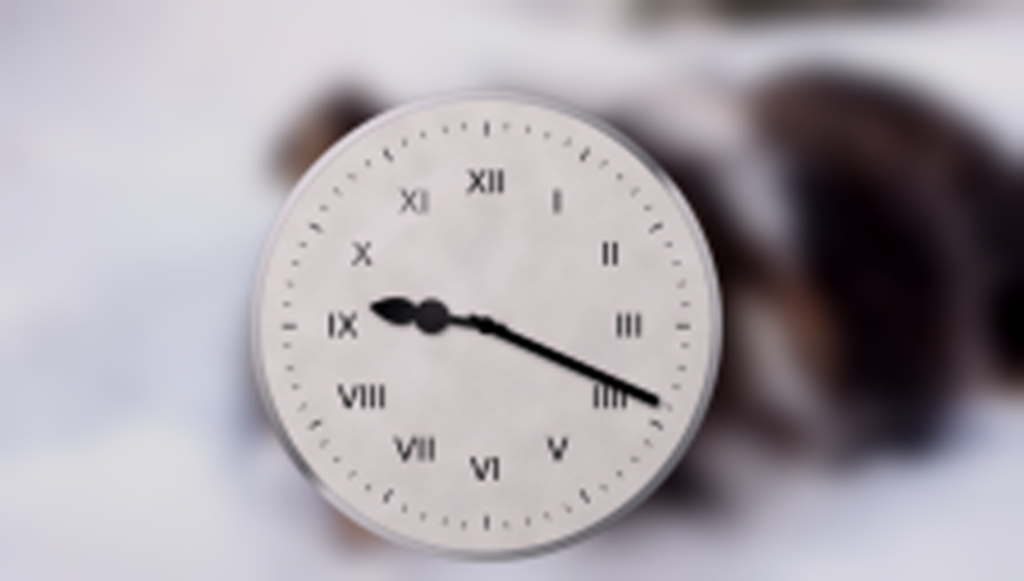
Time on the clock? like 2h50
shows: 9h19
